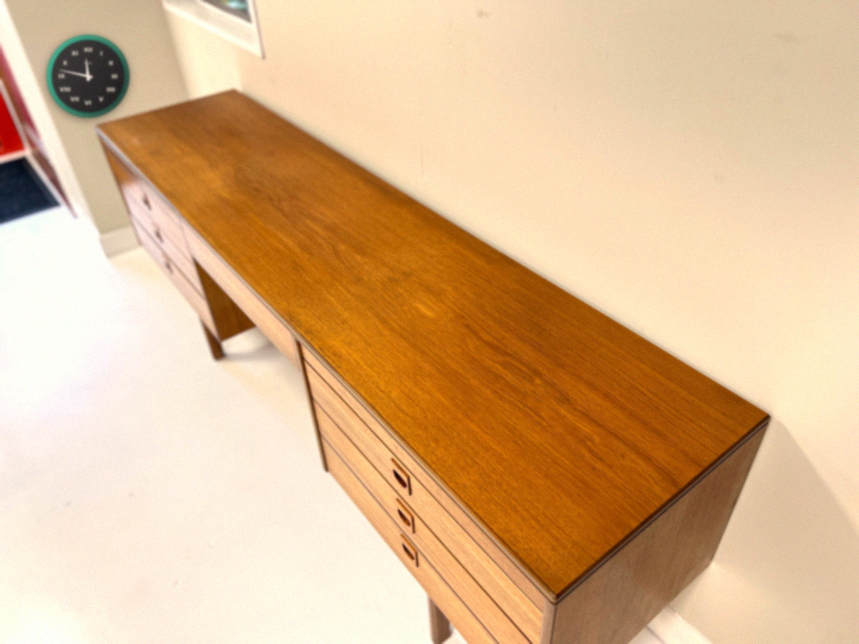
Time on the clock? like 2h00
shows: 11h47
